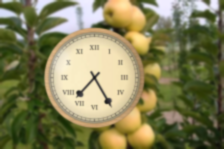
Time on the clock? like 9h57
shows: 7h25
